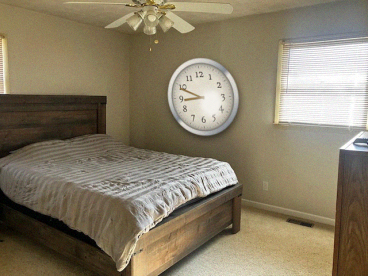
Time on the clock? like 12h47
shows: 8h49
